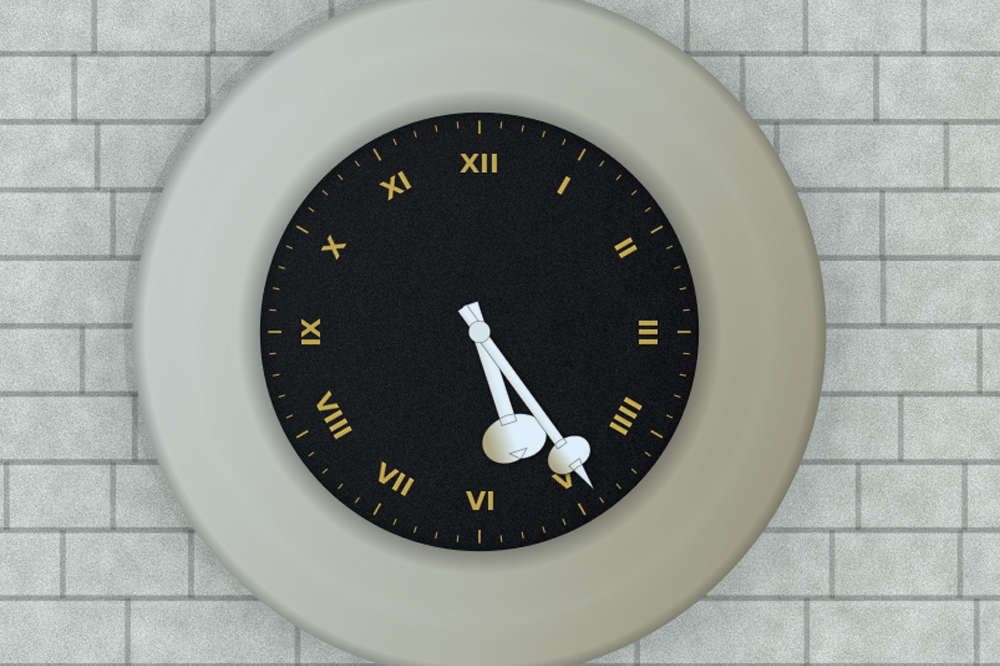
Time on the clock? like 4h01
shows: 5h24
